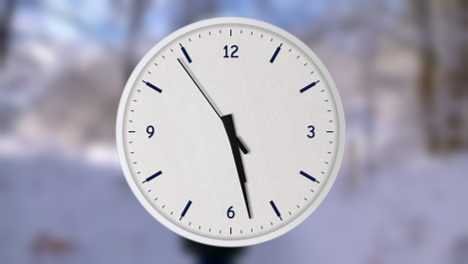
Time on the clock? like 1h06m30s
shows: 5h27m54s
